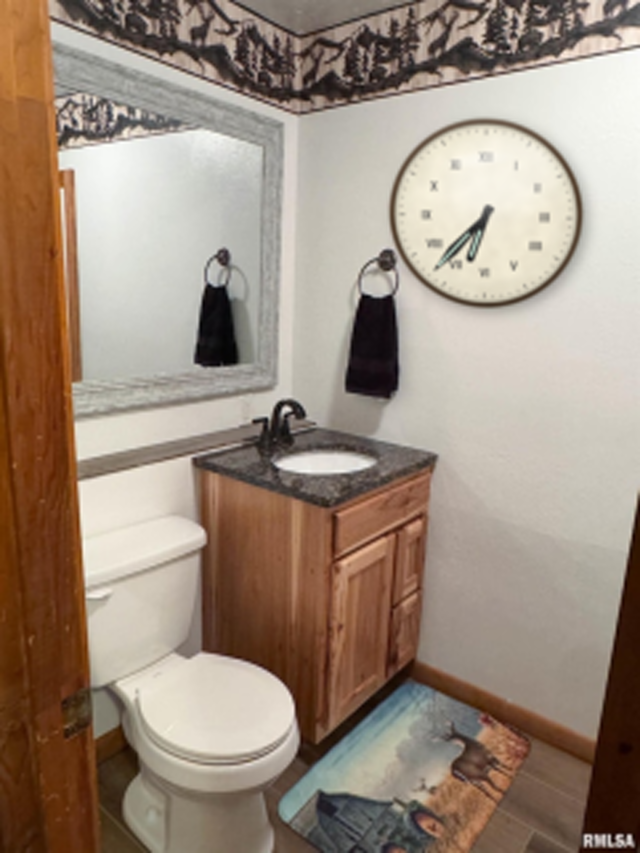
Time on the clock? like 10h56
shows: 6h37
